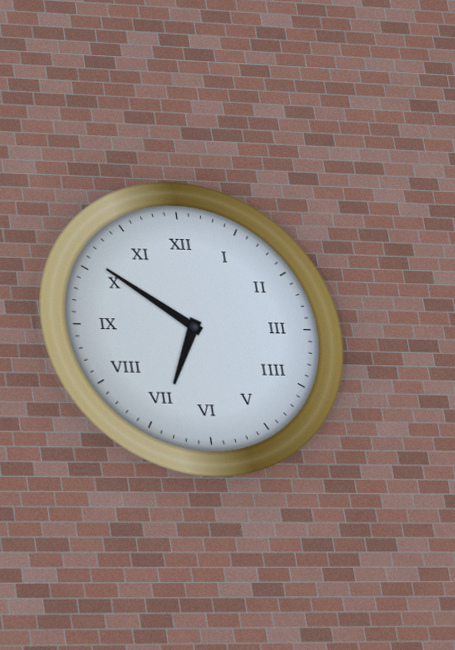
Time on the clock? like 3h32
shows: 6h51
